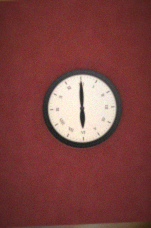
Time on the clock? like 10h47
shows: 6h00
